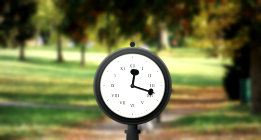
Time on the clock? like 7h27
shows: 12h18
